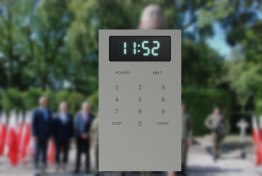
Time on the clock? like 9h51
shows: 11h52
